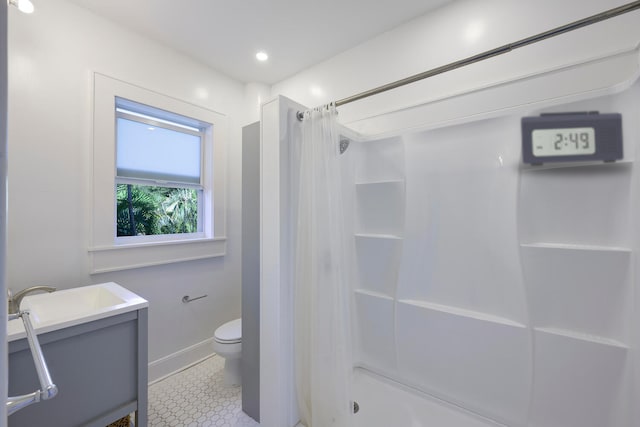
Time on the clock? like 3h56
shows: 2h49
